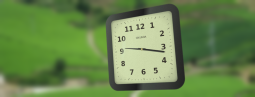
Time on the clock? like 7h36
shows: 9h17
